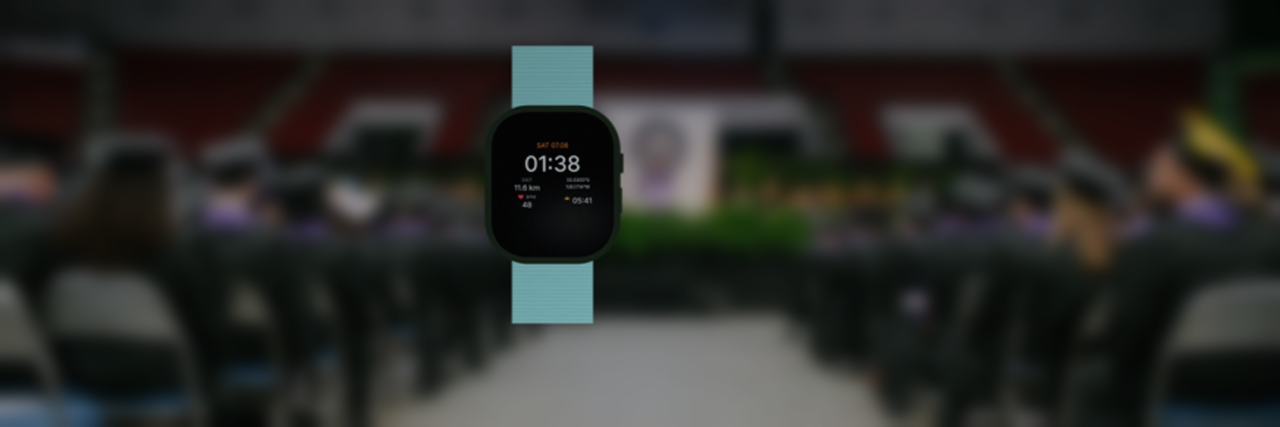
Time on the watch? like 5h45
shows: 1h38
